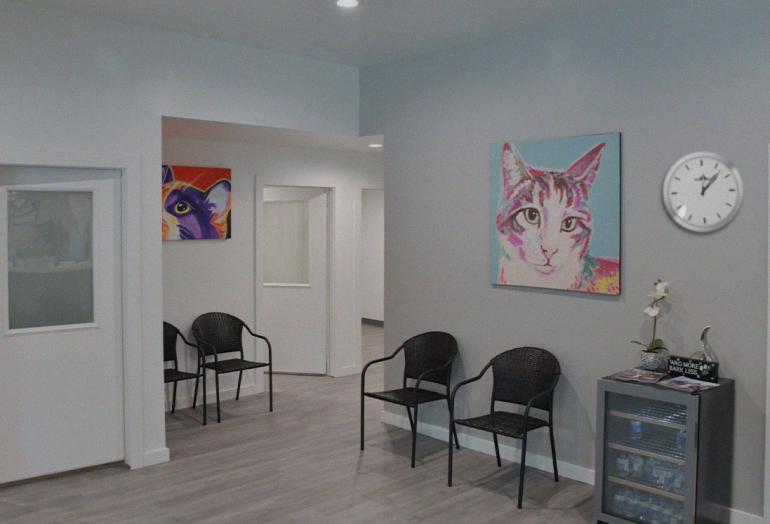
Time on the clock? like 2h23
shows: 12h07
